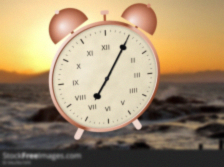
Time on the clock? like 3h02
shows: 7h05
